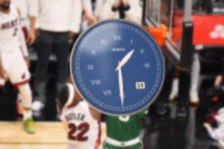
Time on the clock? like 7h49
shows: 1h30
